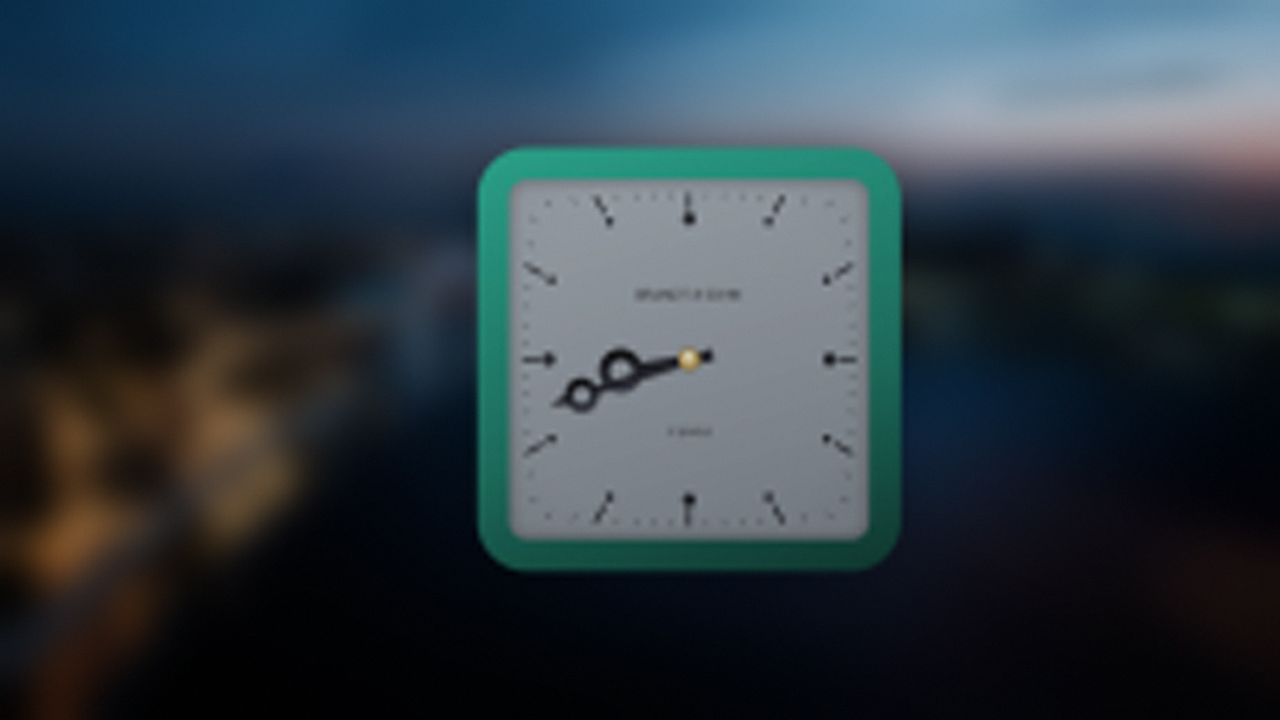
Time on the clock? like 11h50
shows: 8h42
